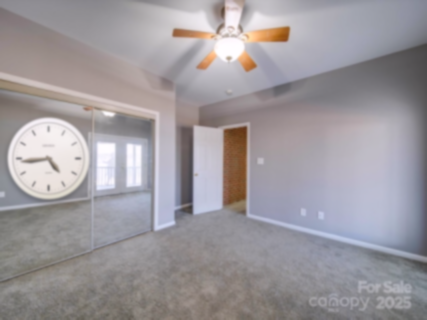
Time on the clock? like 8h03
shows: 4h44
